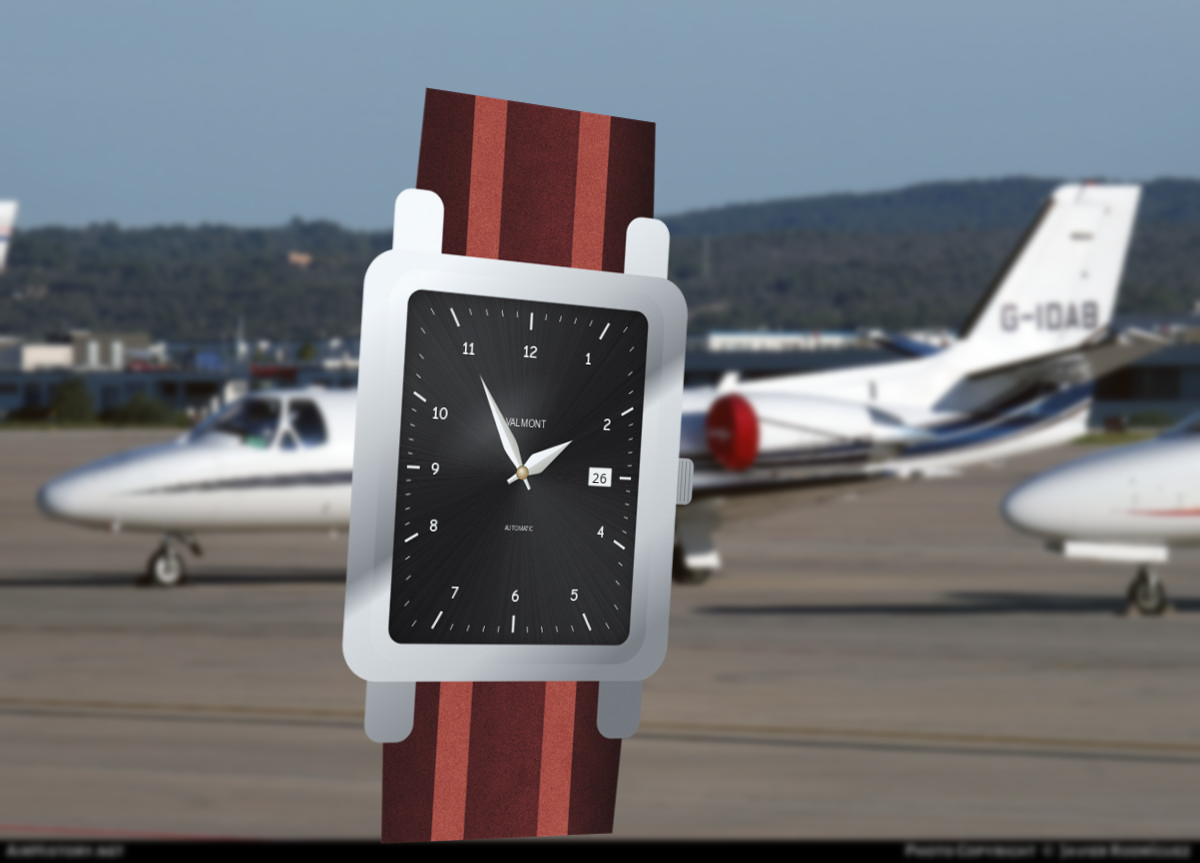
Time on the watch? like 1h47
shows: 1h55
